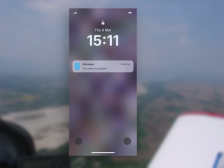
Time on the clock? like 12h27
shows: 15h11
